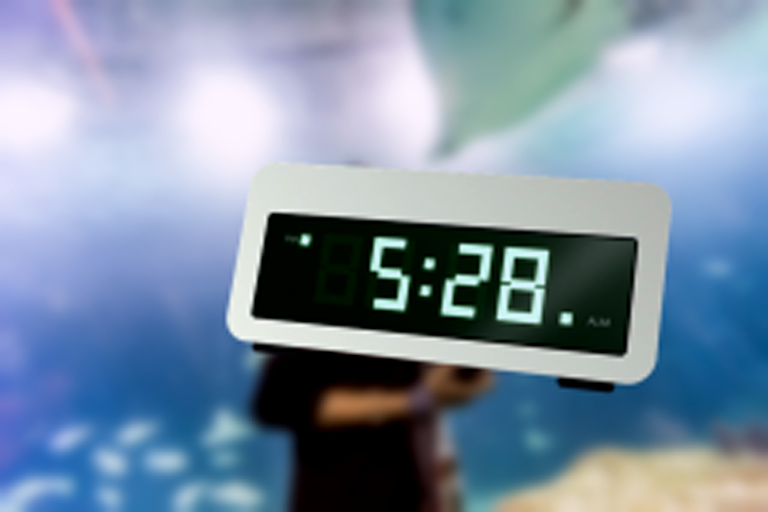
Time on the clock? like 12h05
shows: 5h28
